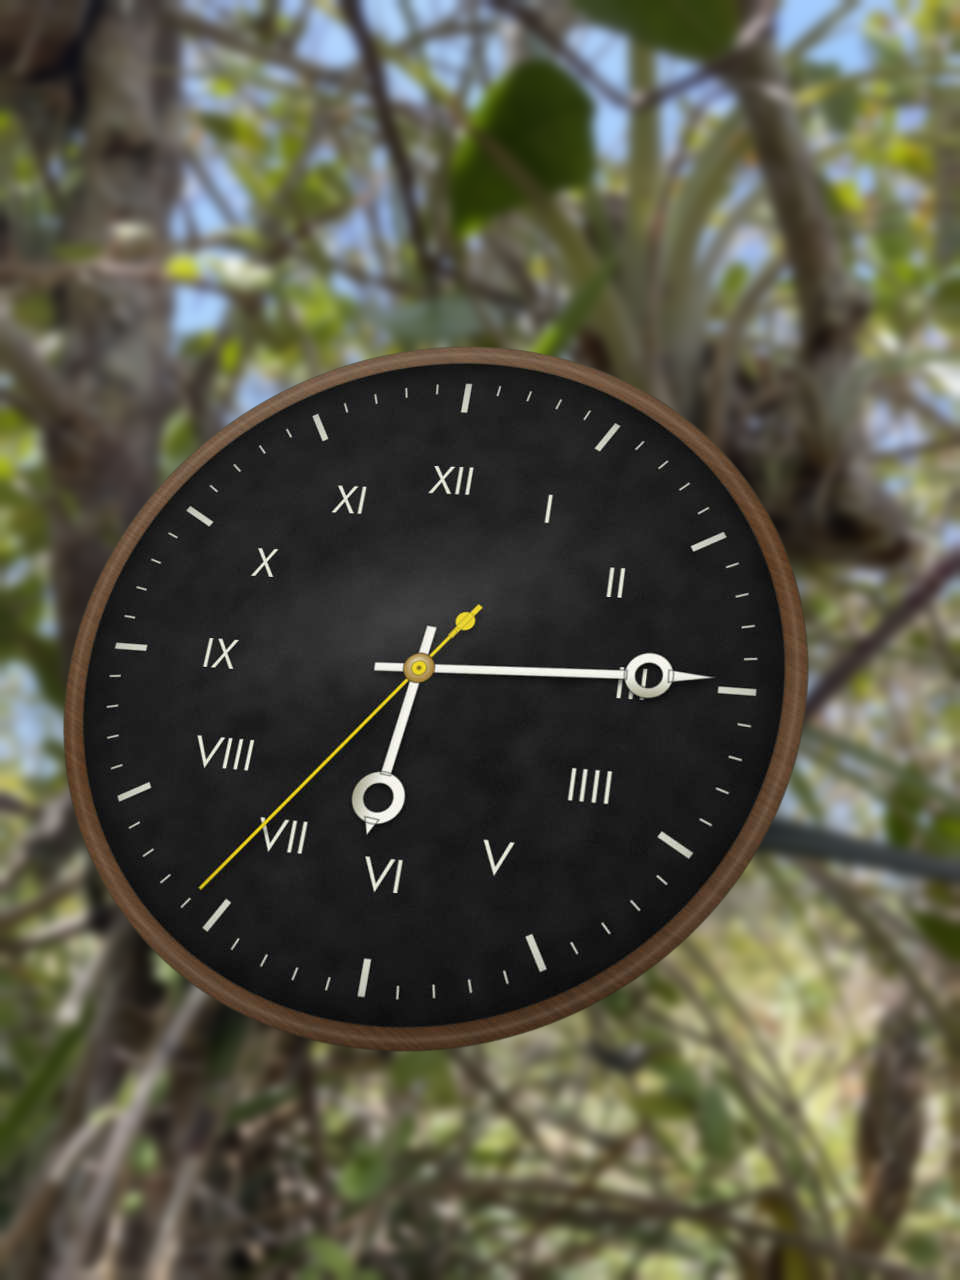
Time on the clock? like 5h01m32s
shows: 6h14m36s
